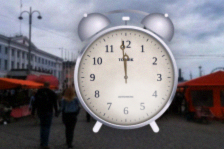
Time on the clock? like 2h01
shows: 11h59
